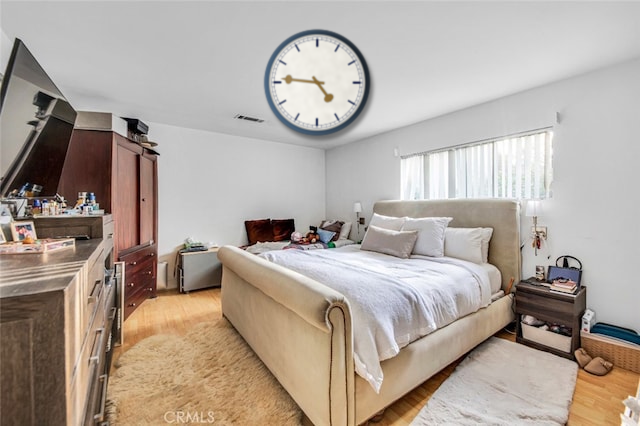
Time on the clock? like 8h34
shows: 4h46
